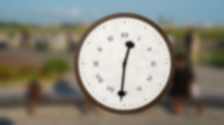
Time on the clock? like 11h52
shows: 12h31
